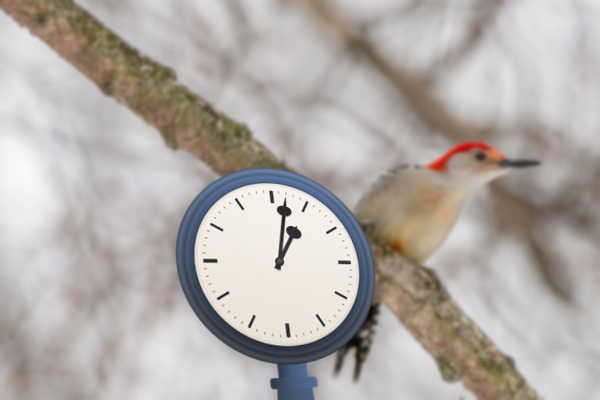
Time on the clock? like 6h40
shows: 1h02
